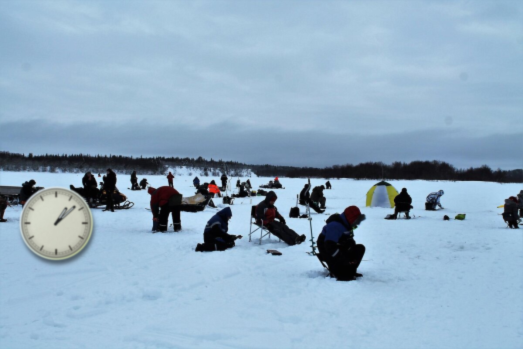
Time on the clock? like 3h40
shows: 1h08
